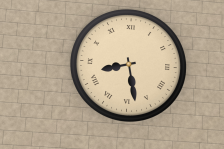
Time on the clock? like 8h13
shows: 8h28
